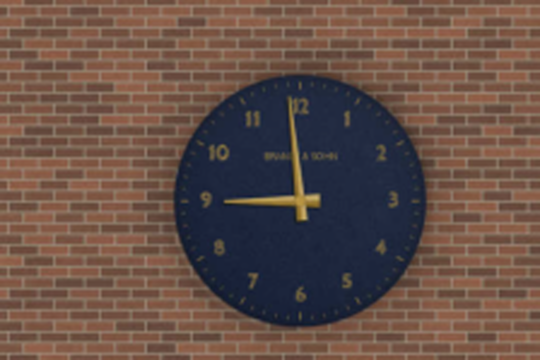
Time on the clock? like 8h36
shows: 8h59
